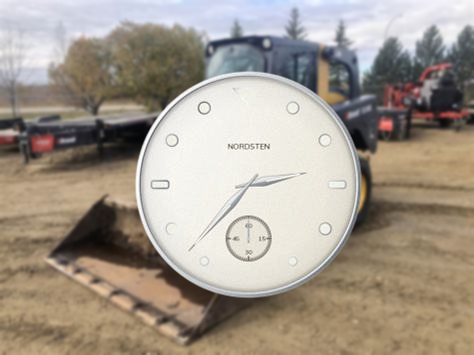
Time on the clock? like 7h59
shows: 2h37
